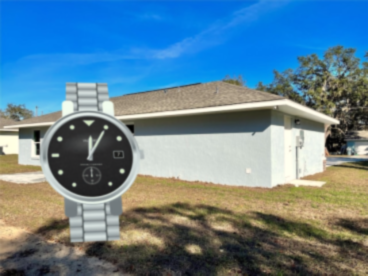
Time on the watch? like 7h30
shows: 12h05
